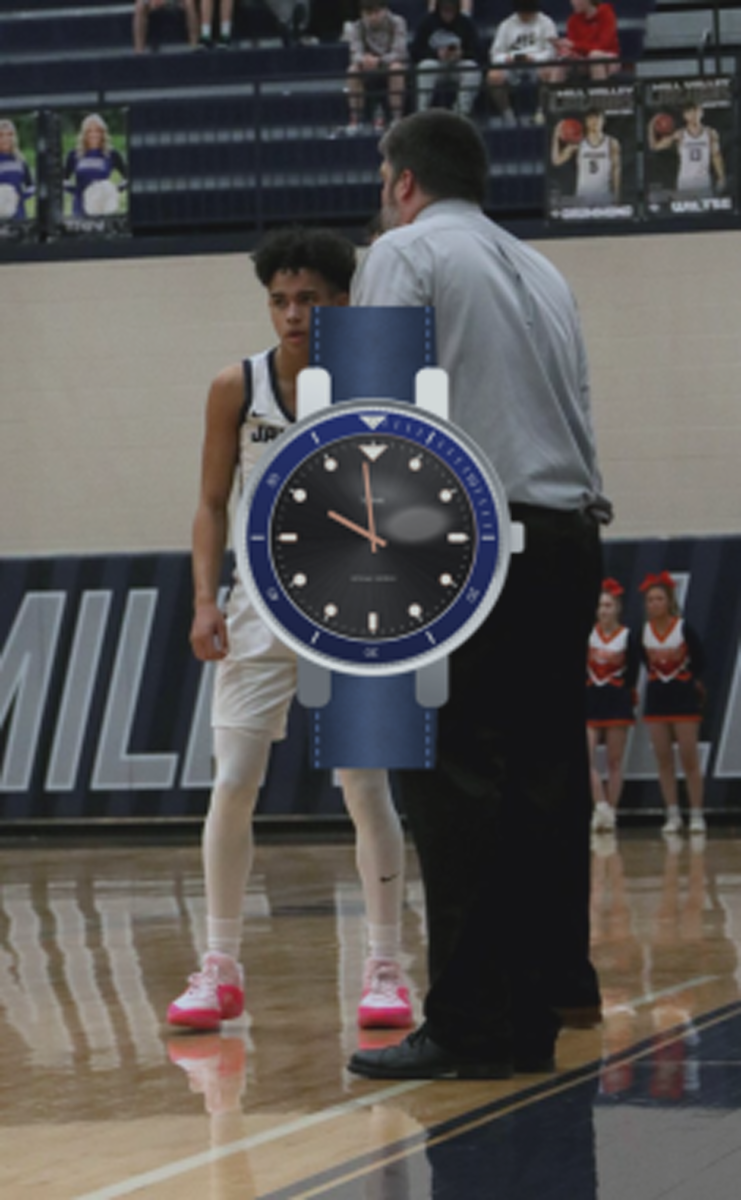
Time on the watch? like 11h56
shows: 9h59
